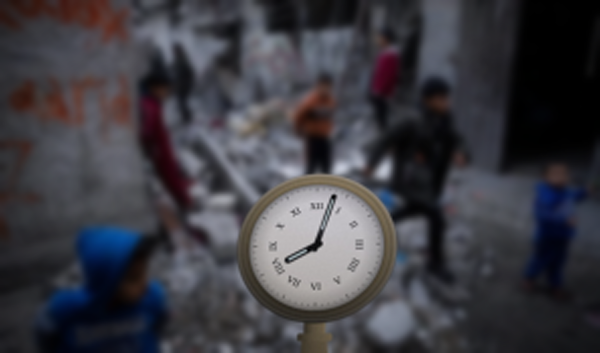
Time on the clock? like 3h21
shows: 8h03
